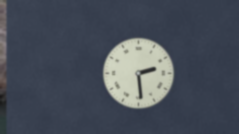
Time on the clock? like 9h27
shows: 2h29
